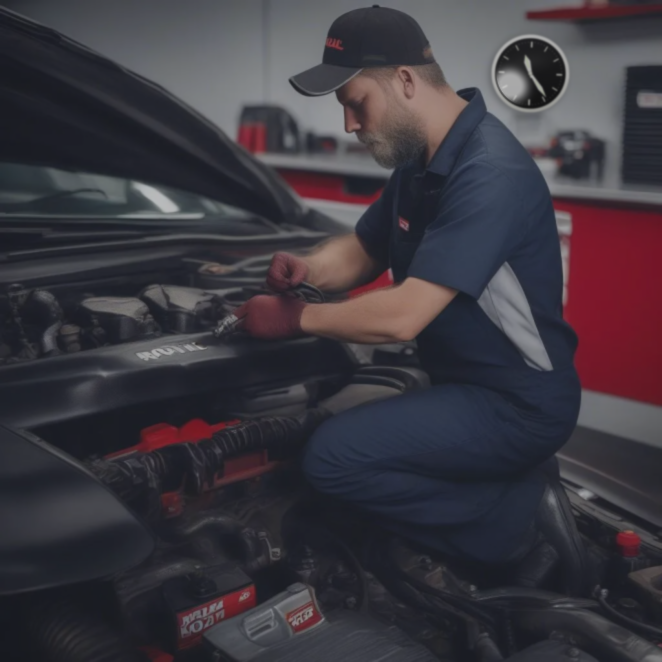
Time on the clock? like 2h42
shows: 11h24
